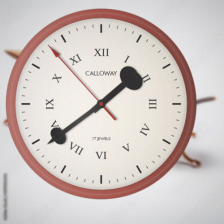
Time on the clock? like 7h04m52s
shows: 1h38m53s
